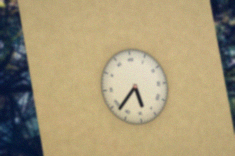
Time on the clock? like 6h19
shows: 5h38
